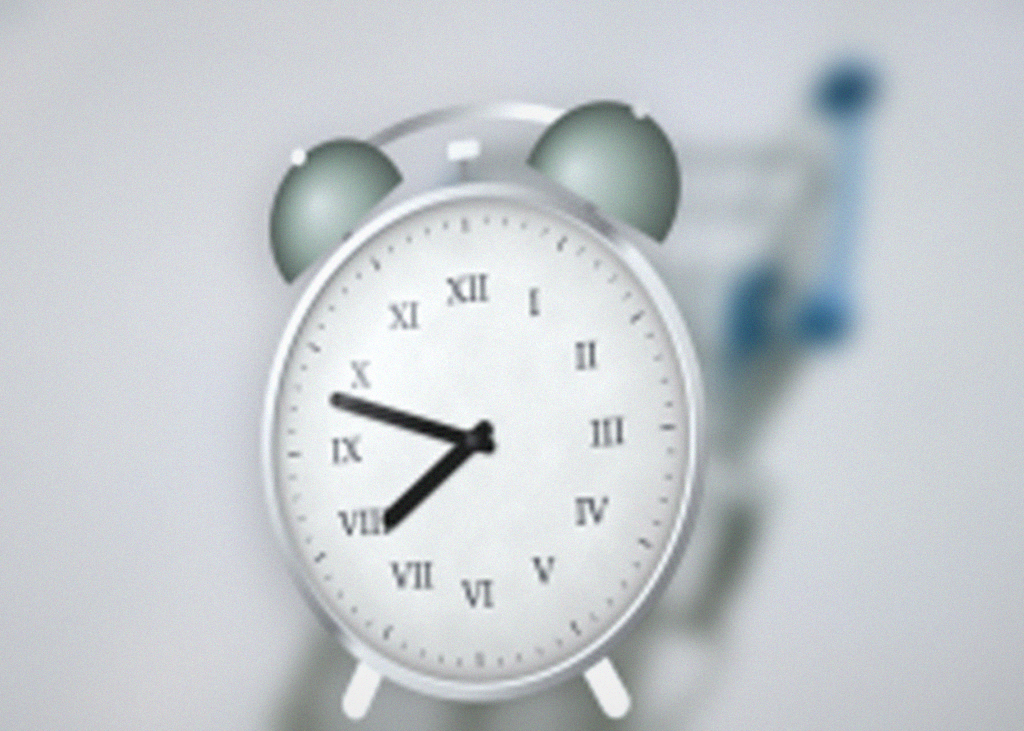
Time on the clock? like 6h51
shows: 7h48
